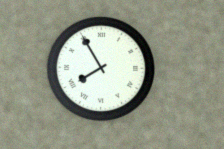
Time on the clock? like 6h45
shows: 7h55
